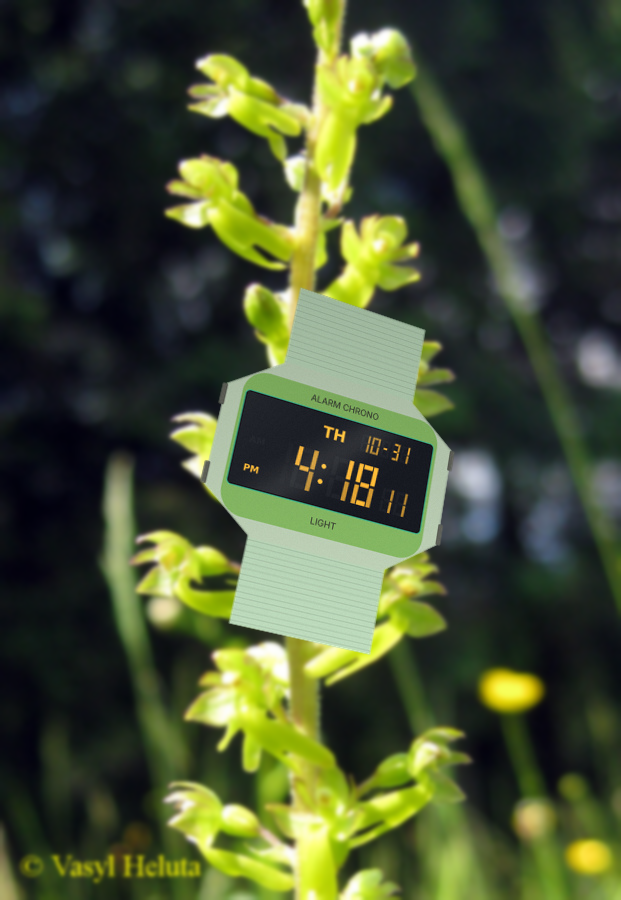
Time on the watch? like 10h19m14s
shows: 4h18m11s
